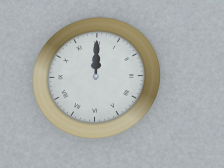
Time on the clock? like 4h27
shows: 12h00
